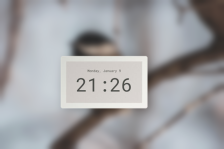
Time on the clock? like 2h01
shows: 21h26
